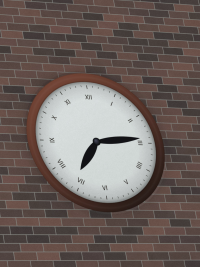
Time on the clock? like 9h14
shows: 7h14
